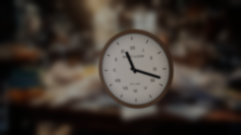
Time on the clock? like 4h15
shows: 11h18
